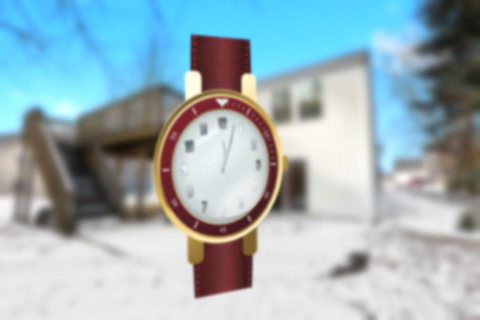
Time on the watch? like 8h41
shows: 12h03
